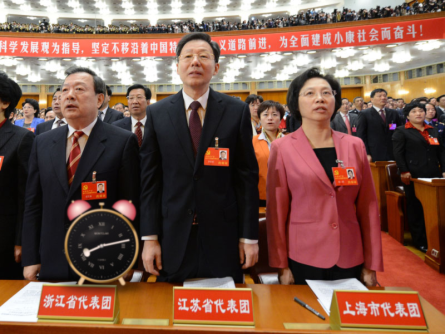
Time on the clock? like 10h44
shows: 8h13
